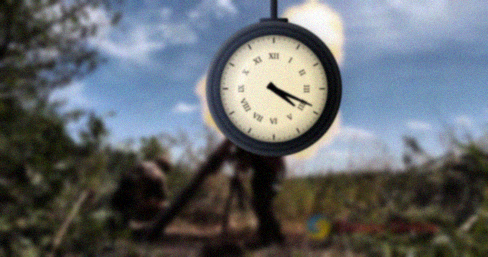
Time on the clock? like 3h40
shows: 4h19
